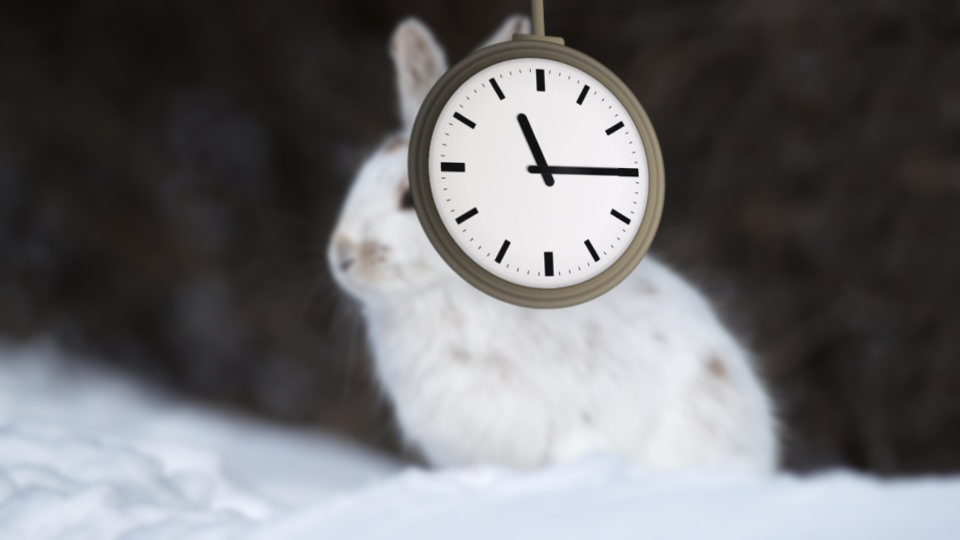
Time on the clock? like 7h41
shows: 11h15
